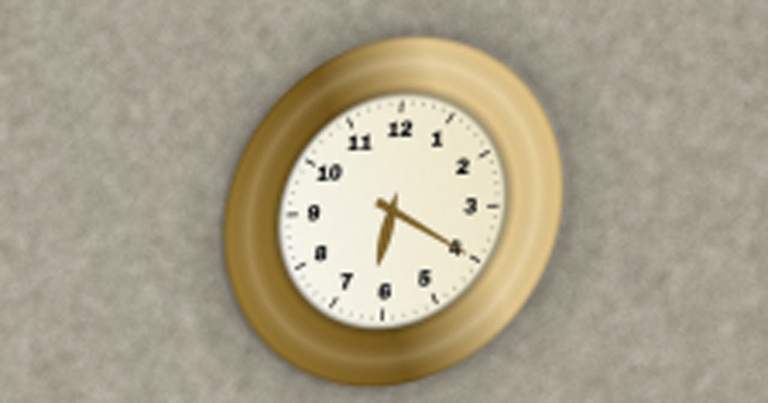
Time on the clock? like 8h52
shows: 6h20
